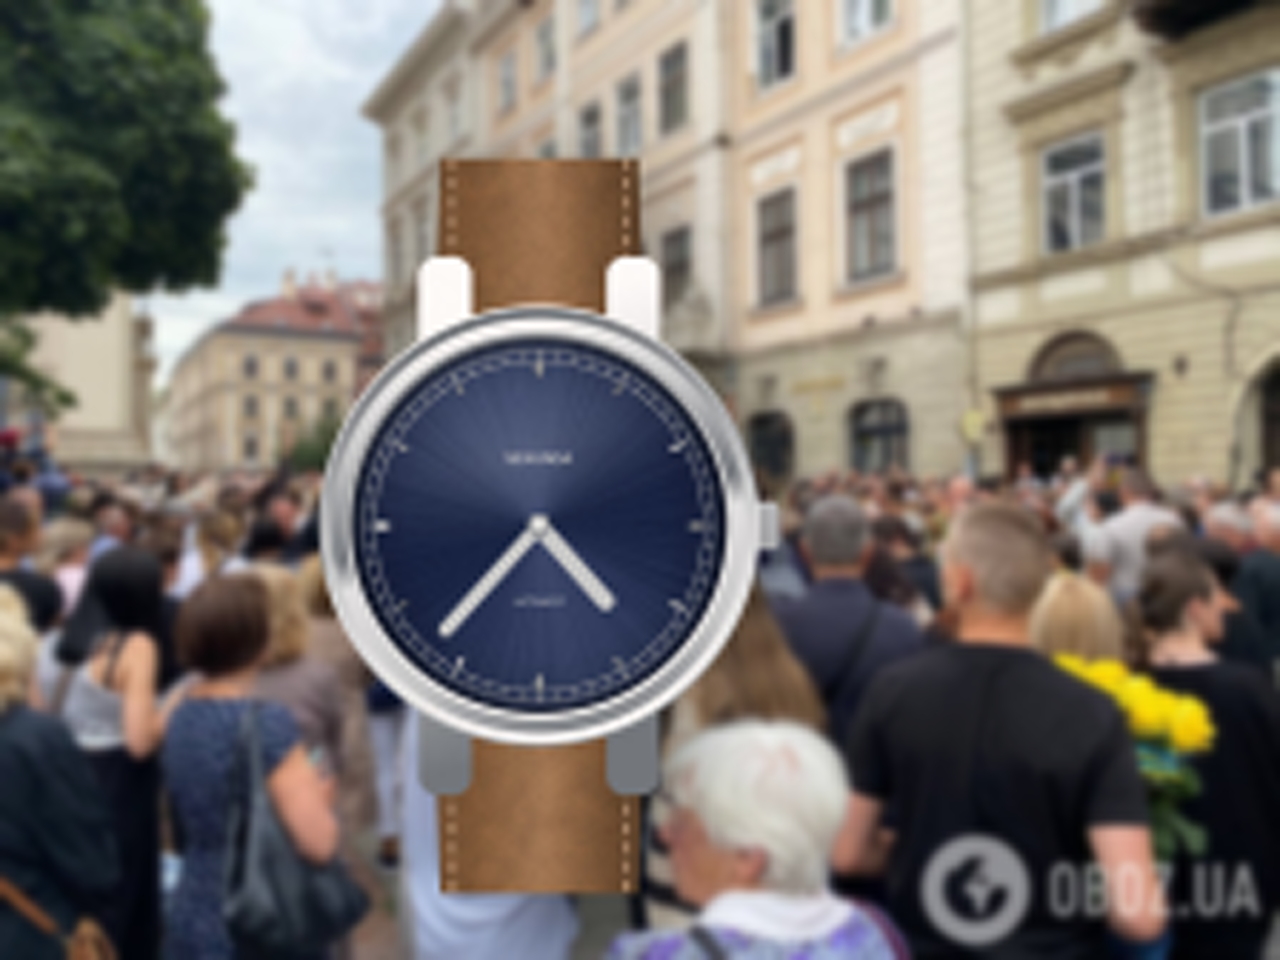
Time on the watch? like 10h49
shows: 4h37
